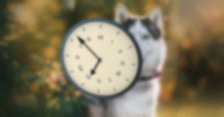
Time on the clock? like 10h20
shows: 6h52
